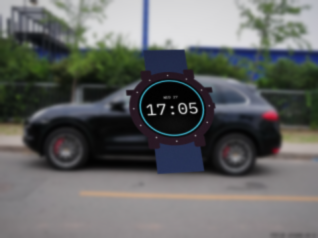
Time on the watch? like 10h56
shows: 17h05
